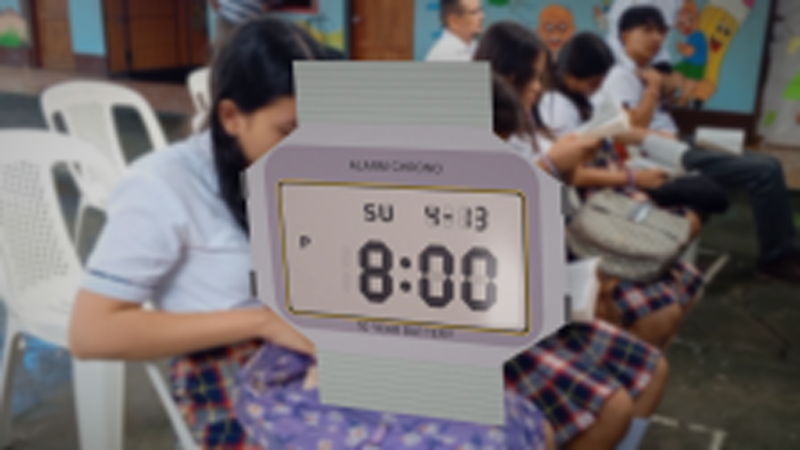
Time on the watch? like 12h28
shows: 8h00
